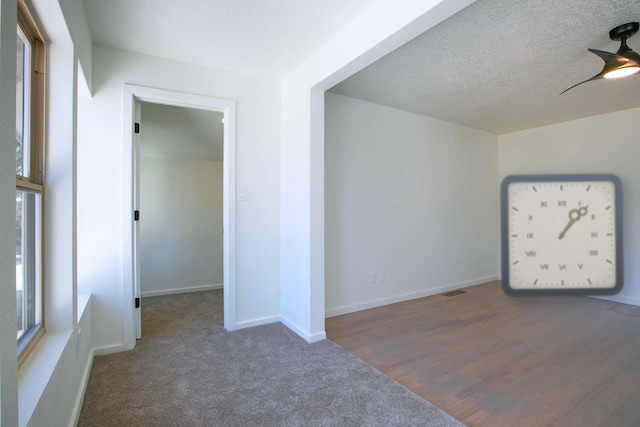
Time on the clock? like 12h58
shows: 1h07
